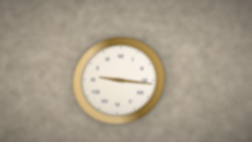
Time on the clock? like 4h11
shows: 9h16
